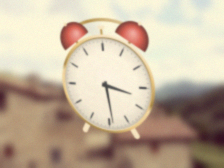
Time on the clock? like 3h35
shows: 3h29
